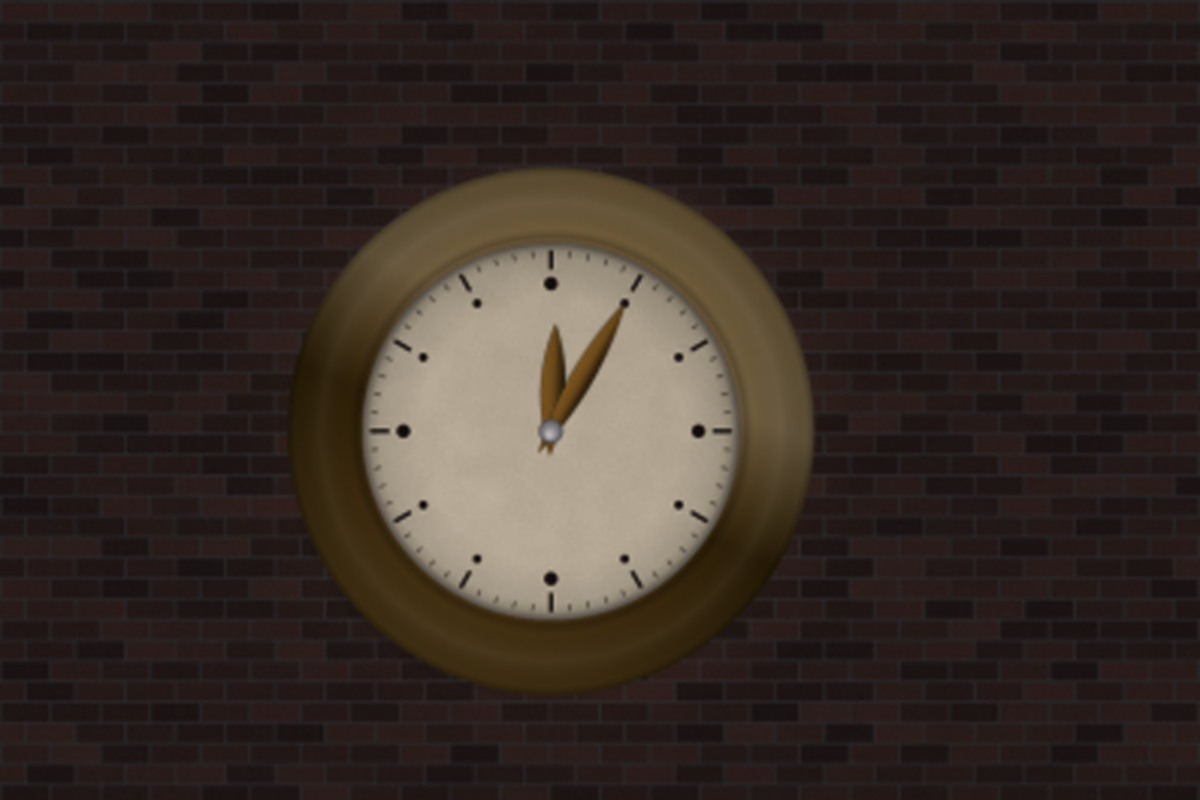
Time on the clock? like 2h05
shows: 12h05
